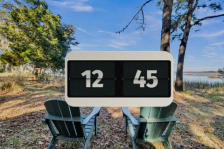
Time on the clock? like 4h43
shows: 12h45
